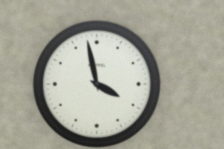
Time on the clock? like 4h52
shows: 3h58
